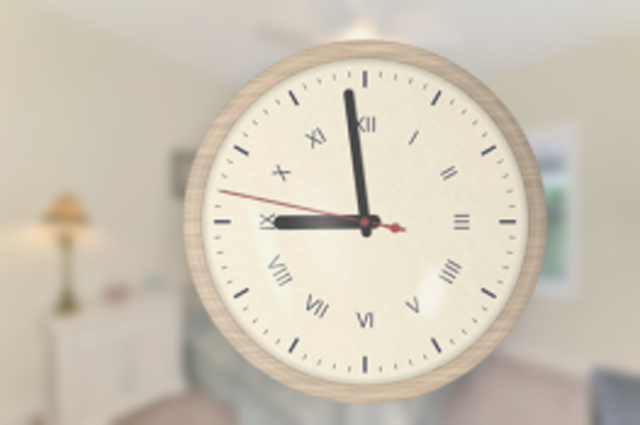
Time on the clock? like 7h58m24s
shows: 8h58m47s
